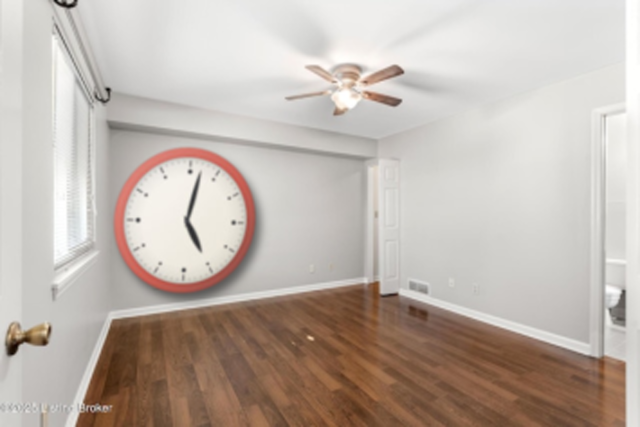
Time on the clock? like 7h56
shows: 5h02
